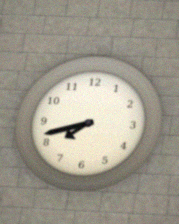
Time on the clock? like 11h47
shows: 7h42
